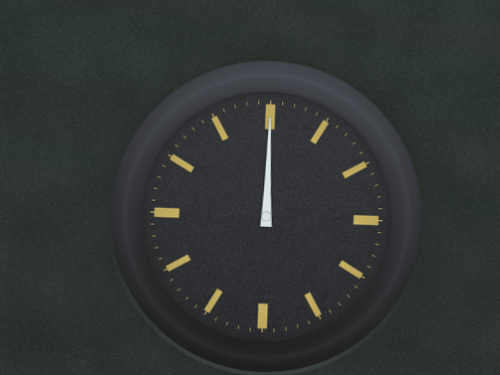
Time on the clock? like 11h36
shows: 12h00
